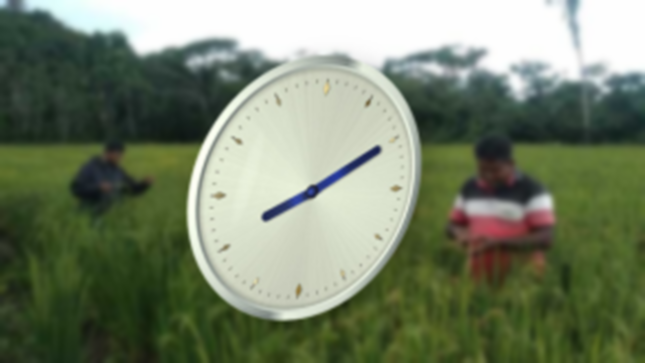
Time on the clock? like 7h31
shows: 8h10
